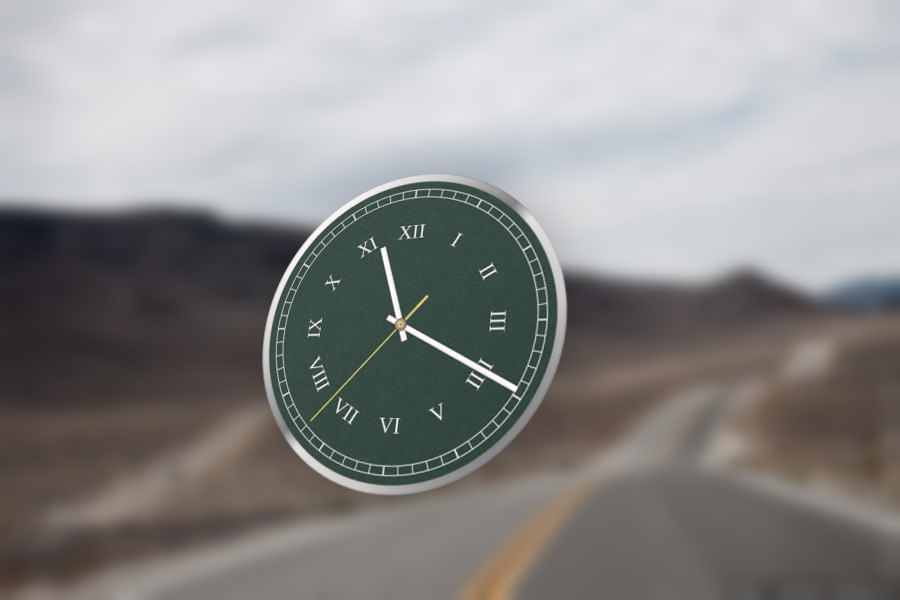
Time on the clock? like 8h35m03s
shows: 11h19m37s
